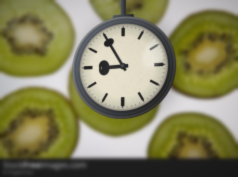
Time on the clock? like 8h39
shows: 8h55
